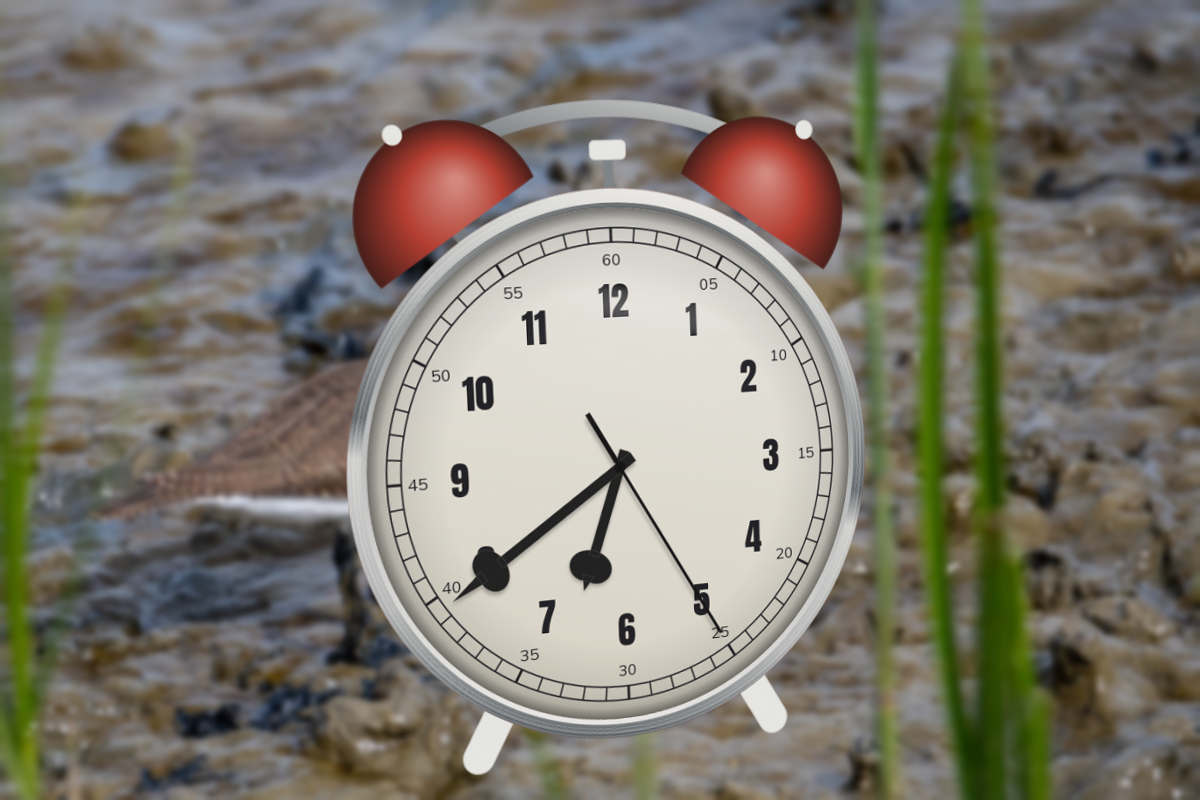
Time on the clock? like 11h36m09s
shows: 6h39m25s
